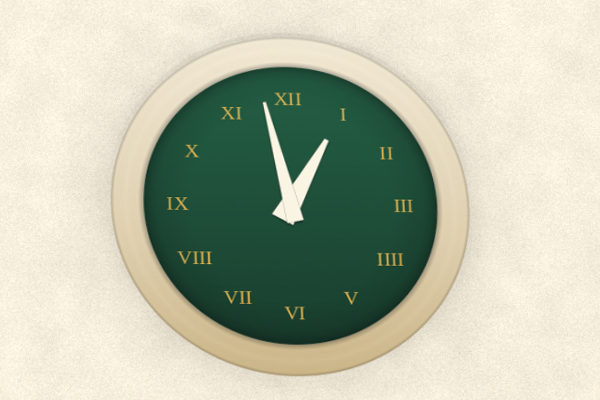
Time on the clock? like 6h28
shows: 12h58
